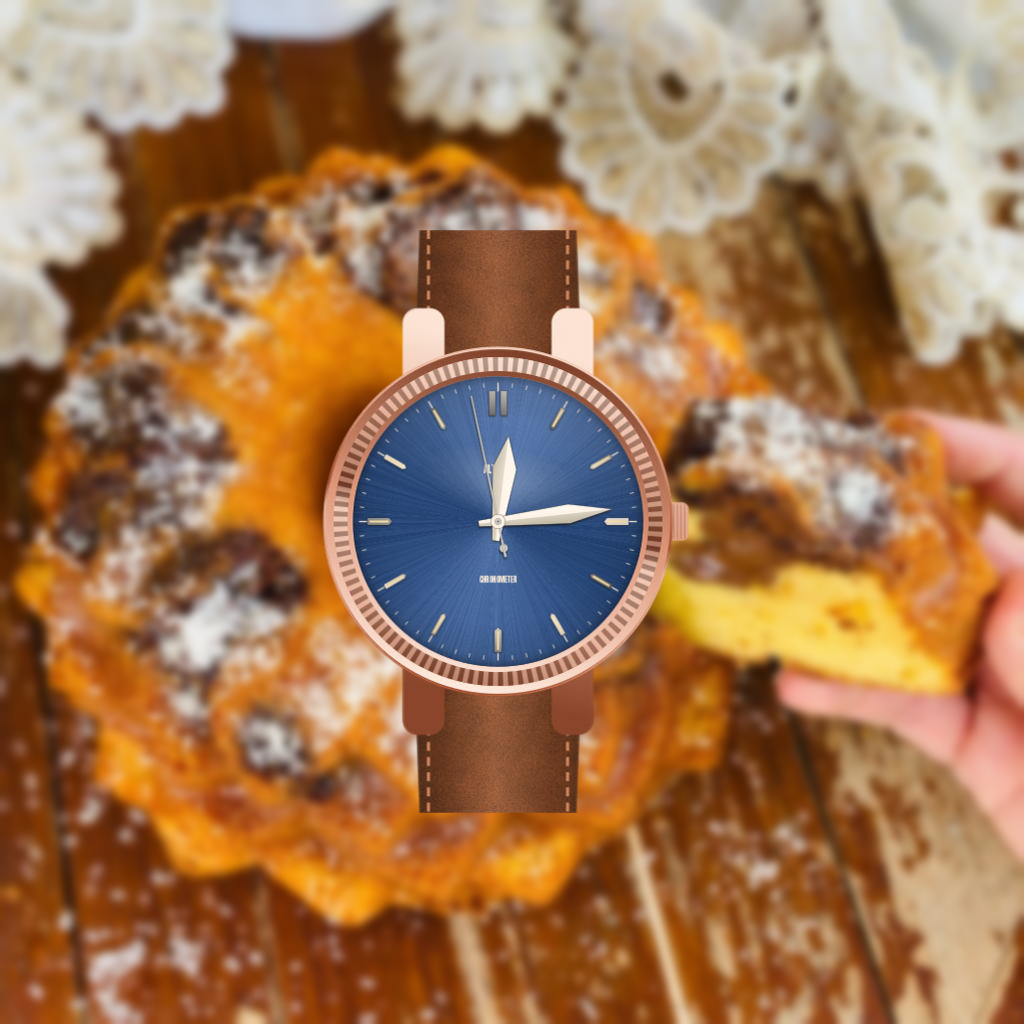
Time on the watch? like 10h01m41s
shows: 12h13m58s
